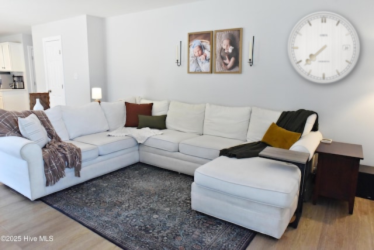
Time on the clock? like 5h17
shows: 7h38
